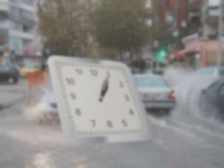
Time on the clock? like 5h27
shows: 1h05
